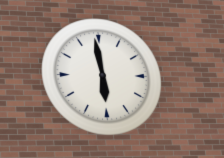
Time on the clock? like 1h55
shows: 5h59
